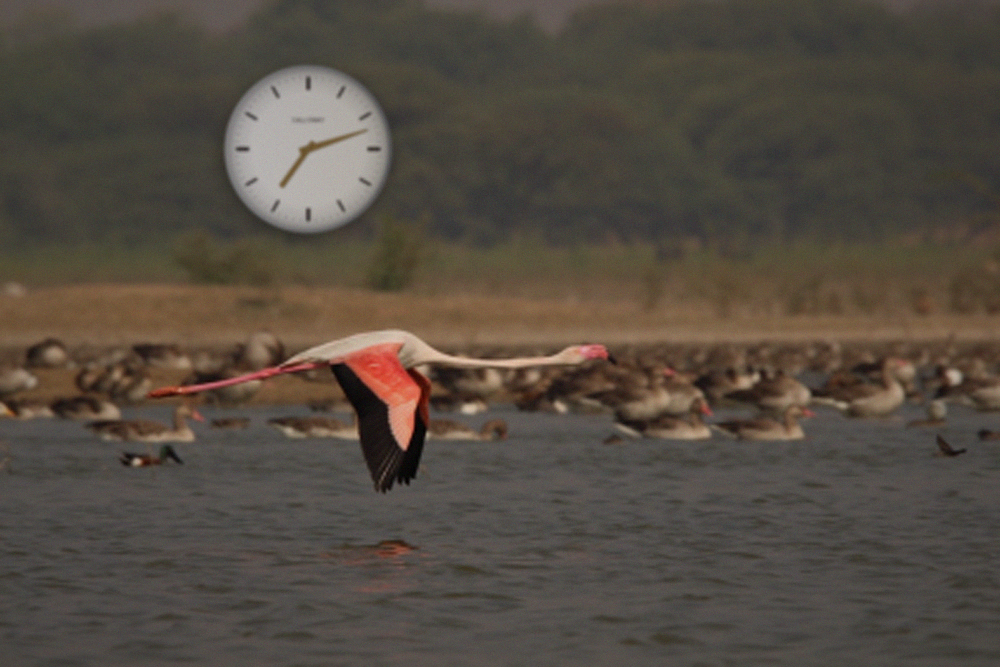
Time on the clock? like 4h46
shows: 7h12
